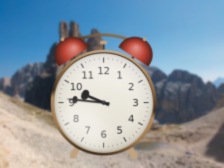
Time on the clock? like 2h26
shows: 9h46
